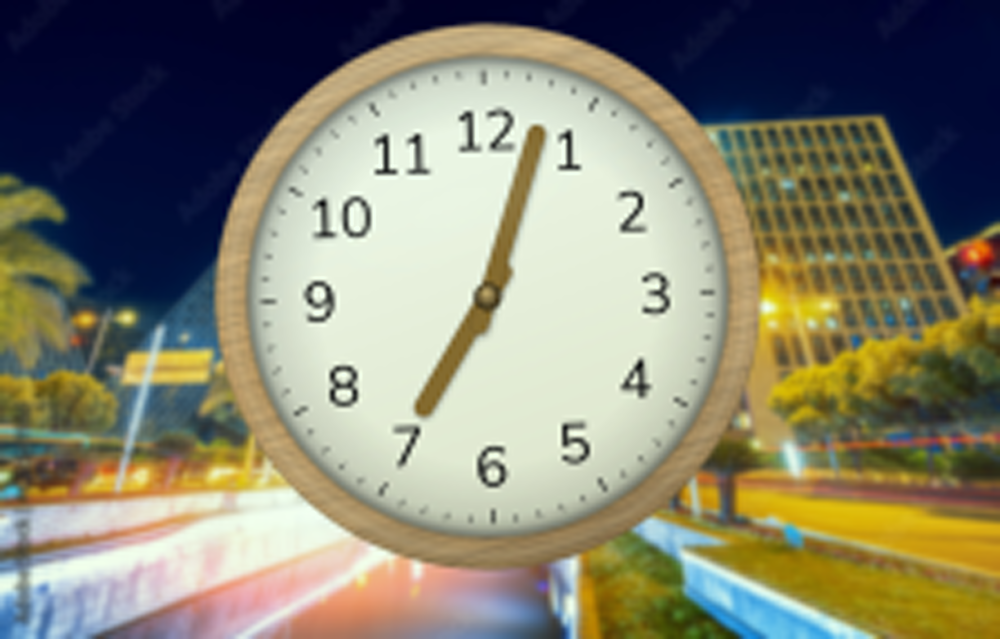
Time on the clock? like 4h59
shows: 7h03
